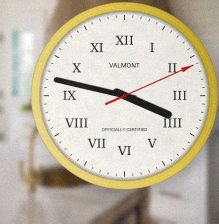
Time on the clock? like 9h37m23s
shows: 3h47m11s
